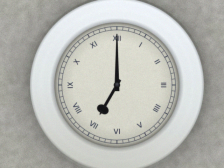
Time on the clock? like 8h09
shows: 7h00
